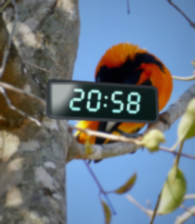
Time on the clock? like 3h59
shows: 20h58
